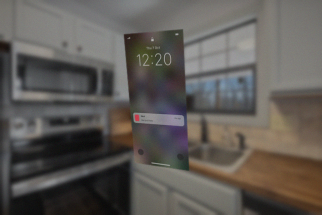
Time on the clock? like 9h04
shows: 12h20
